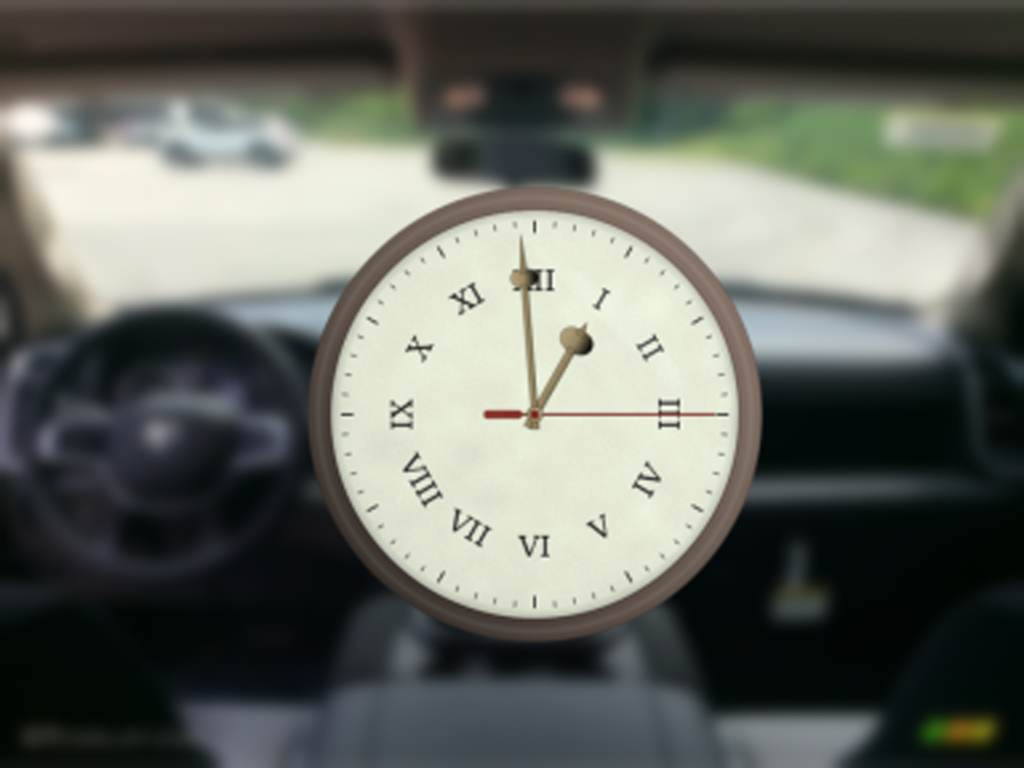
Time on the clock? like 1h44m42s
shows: 12h59m15s
